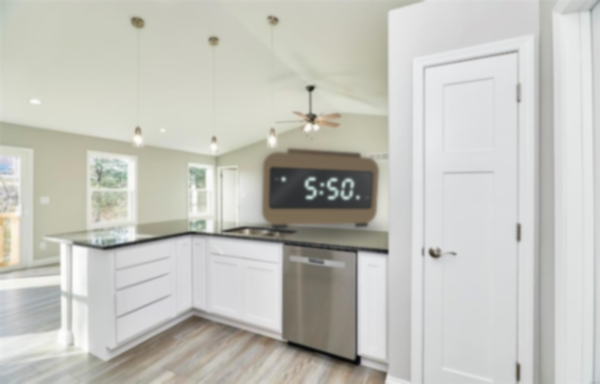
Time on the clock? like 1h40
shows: 5h50
